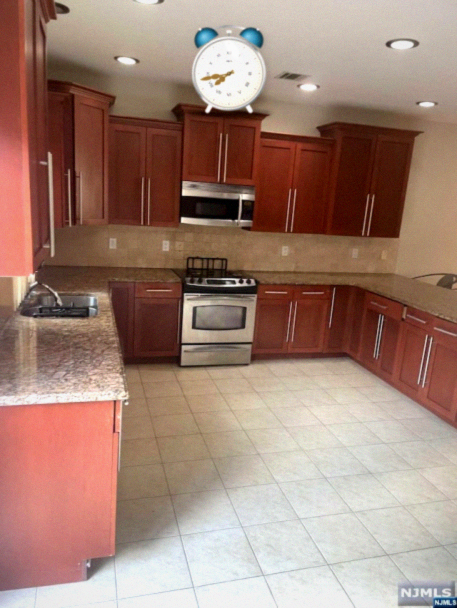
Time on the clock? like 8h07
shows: 7h43
